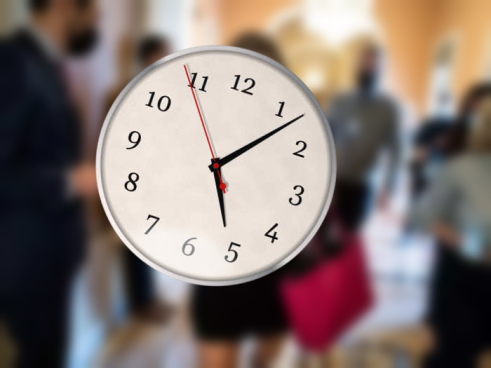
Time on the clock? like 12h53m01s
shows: 5h06m54s
